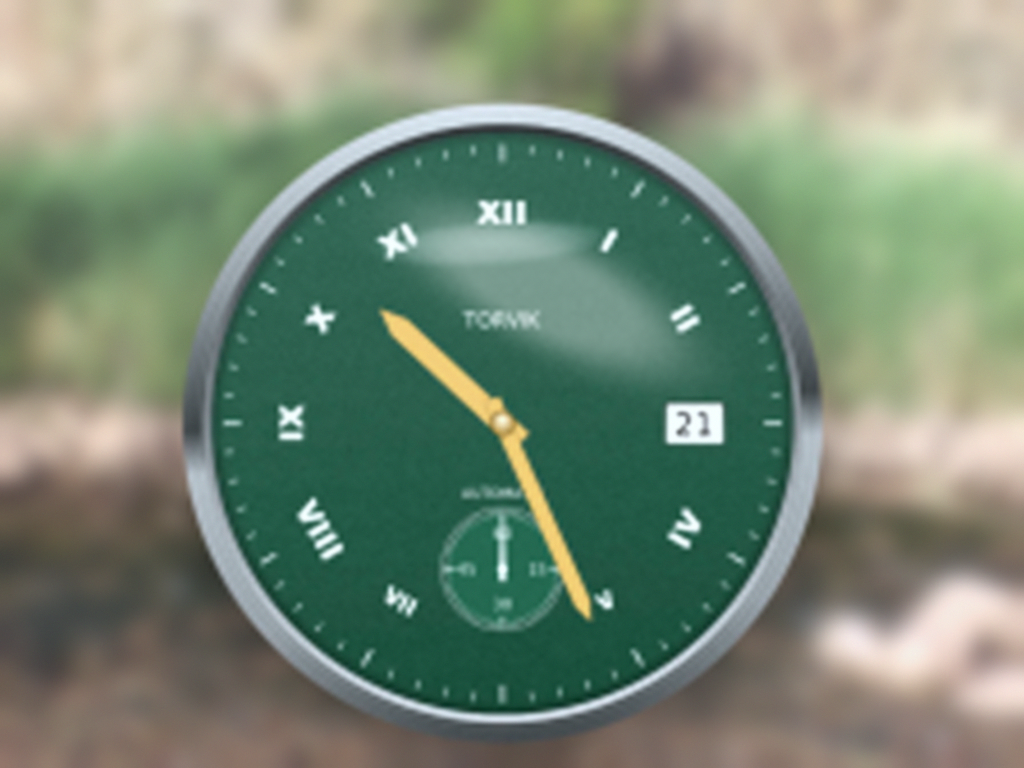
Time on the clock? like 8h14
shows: 10h26
